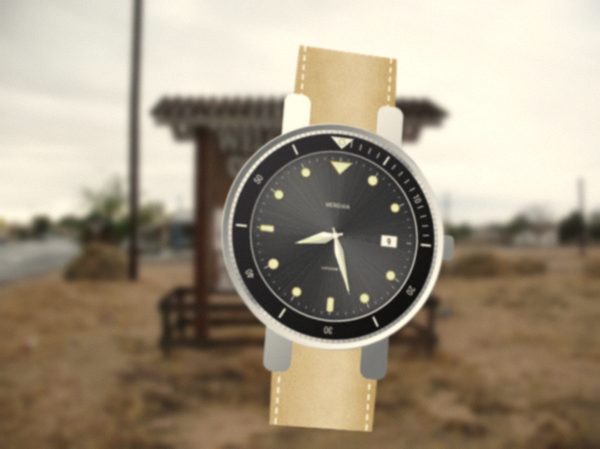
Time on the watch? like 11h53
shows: 8h27
